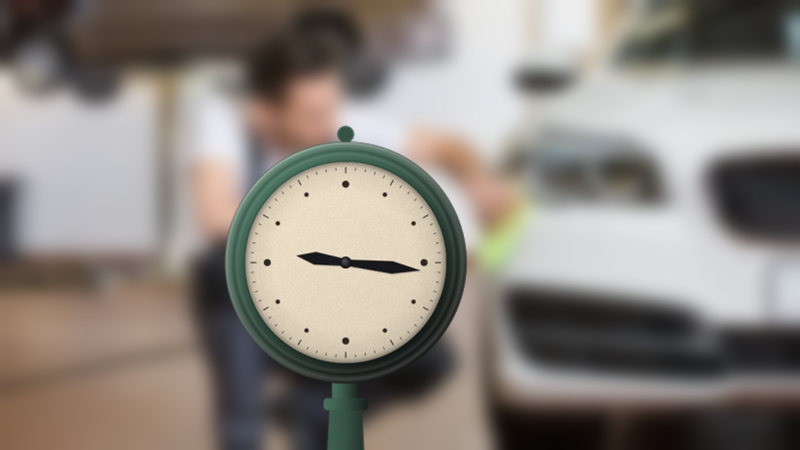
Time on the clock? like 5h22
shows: 9h16
